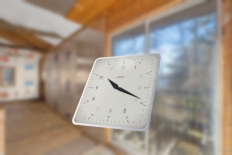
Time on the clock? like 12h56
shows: 10h19
